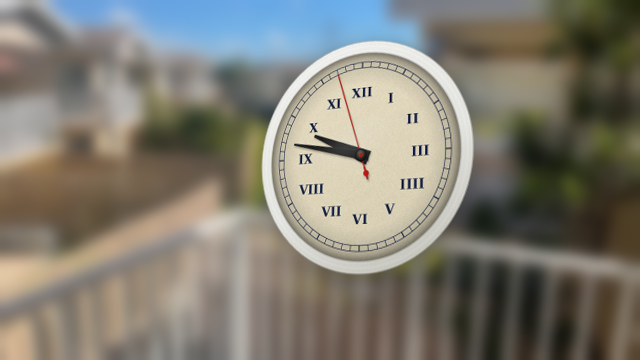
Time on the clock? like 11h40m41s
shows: 9h46m57s
